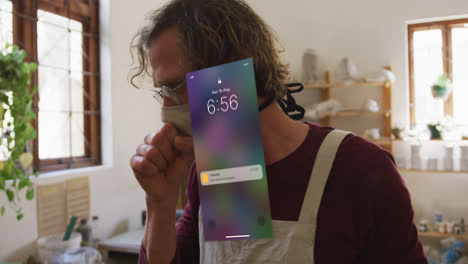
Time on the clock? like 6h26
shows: 6h56
